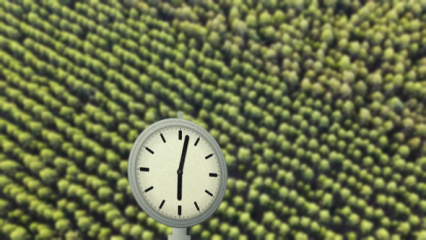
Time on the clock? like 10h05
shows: 6h02
